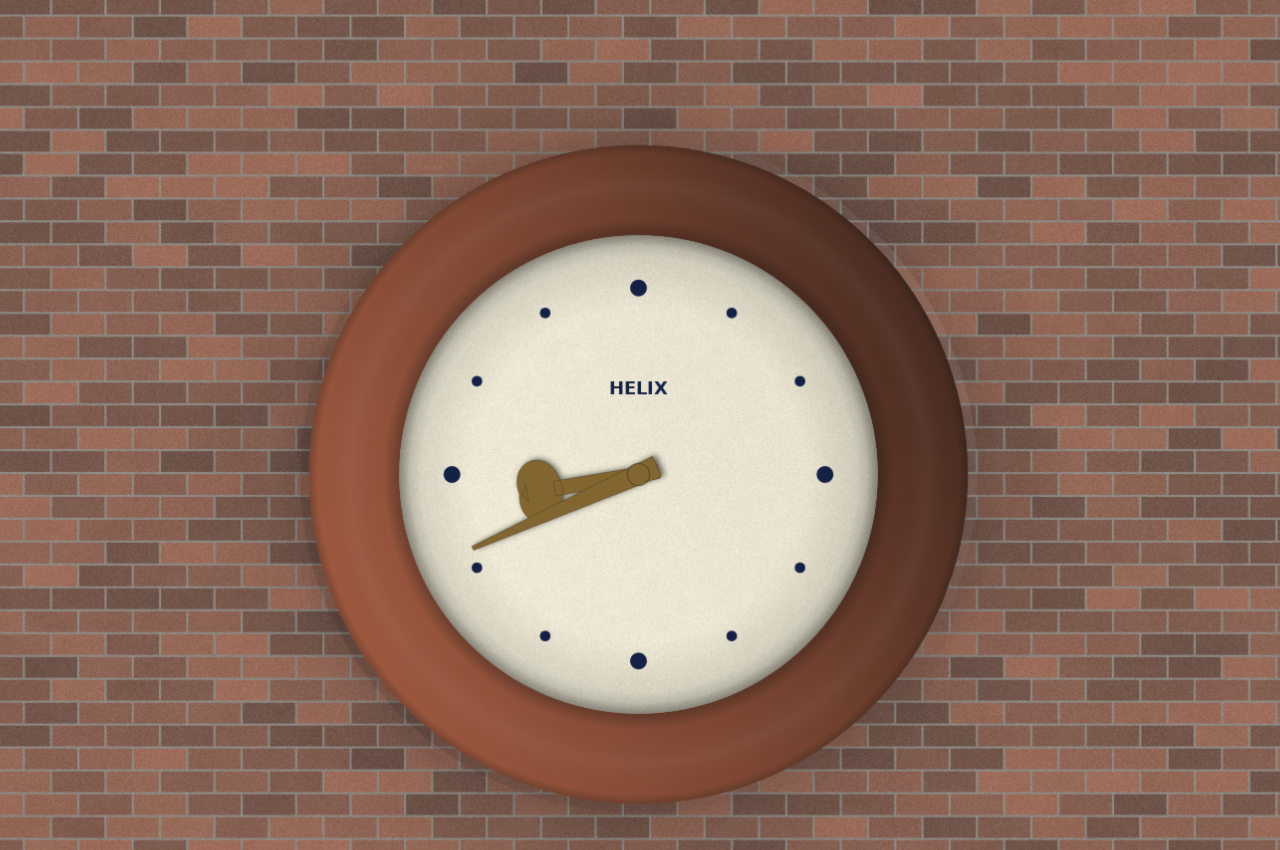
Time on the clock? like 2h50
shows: 8h41
